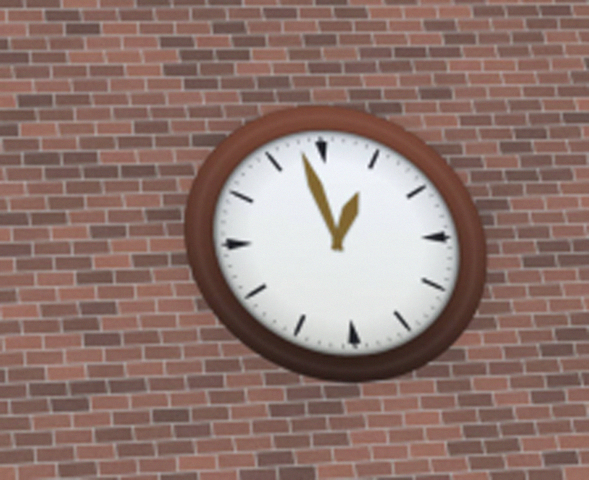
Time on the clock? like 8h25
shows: 12h58
